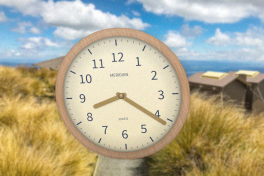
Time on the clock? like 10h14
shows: 8h21
